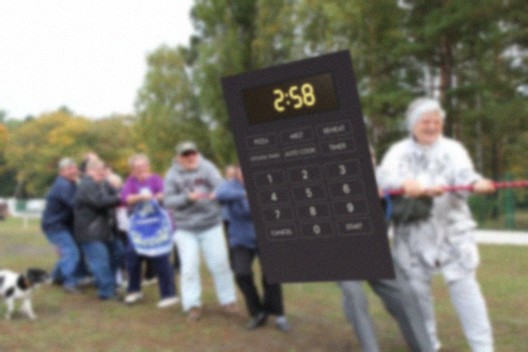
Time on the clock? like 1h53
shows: 2h58
